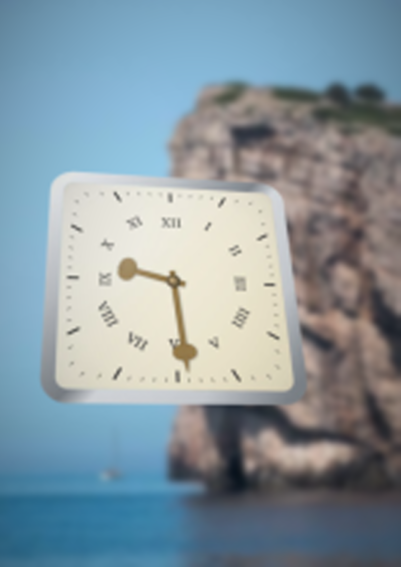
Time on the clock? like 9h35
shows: 9h29
